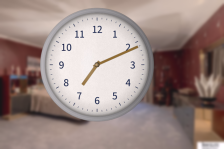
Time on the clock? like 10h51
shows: 7h11
